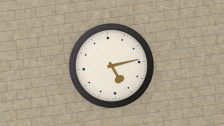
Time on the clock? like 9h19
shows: 5h14
